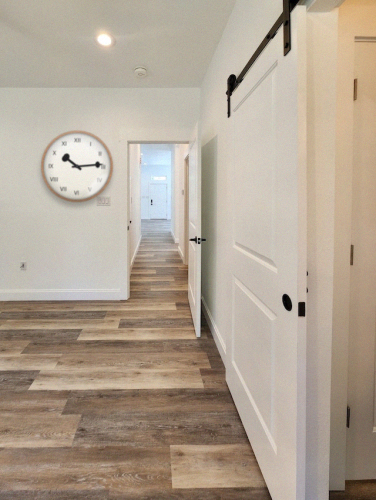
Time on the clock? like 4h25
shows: 10h14
